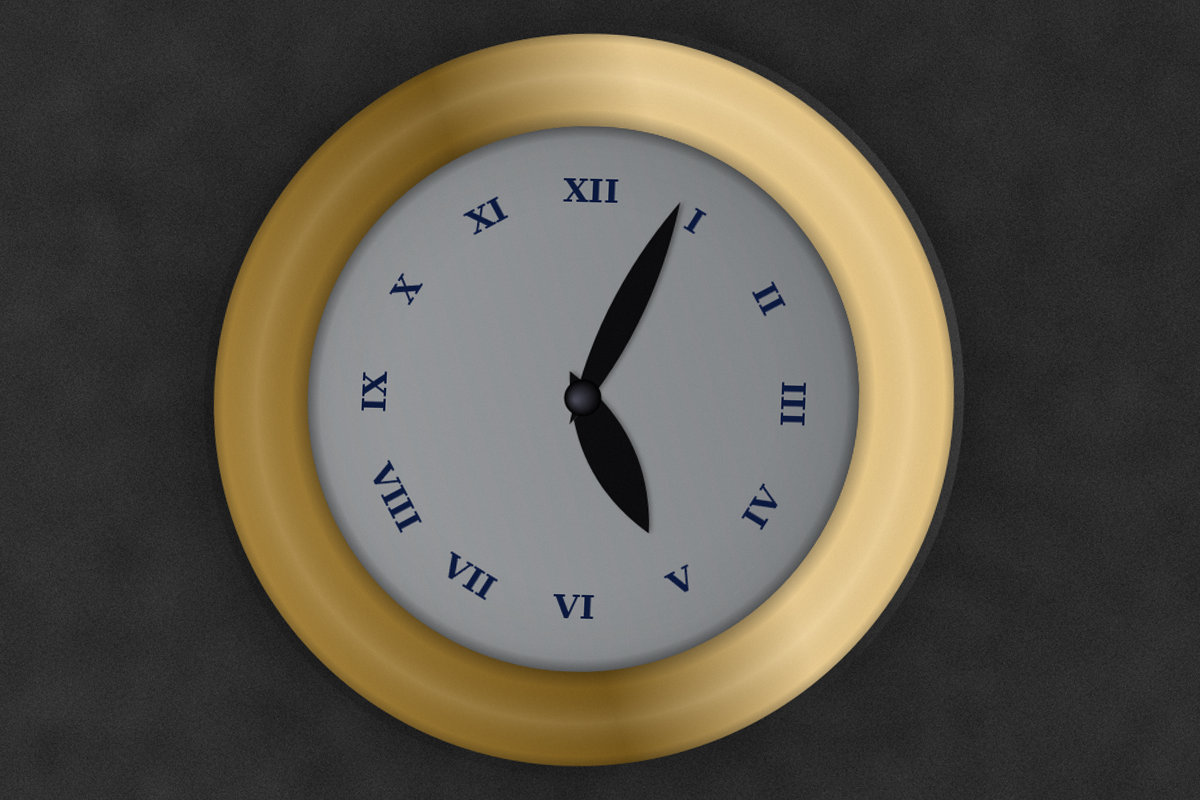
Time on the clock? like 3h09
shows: 5h04
